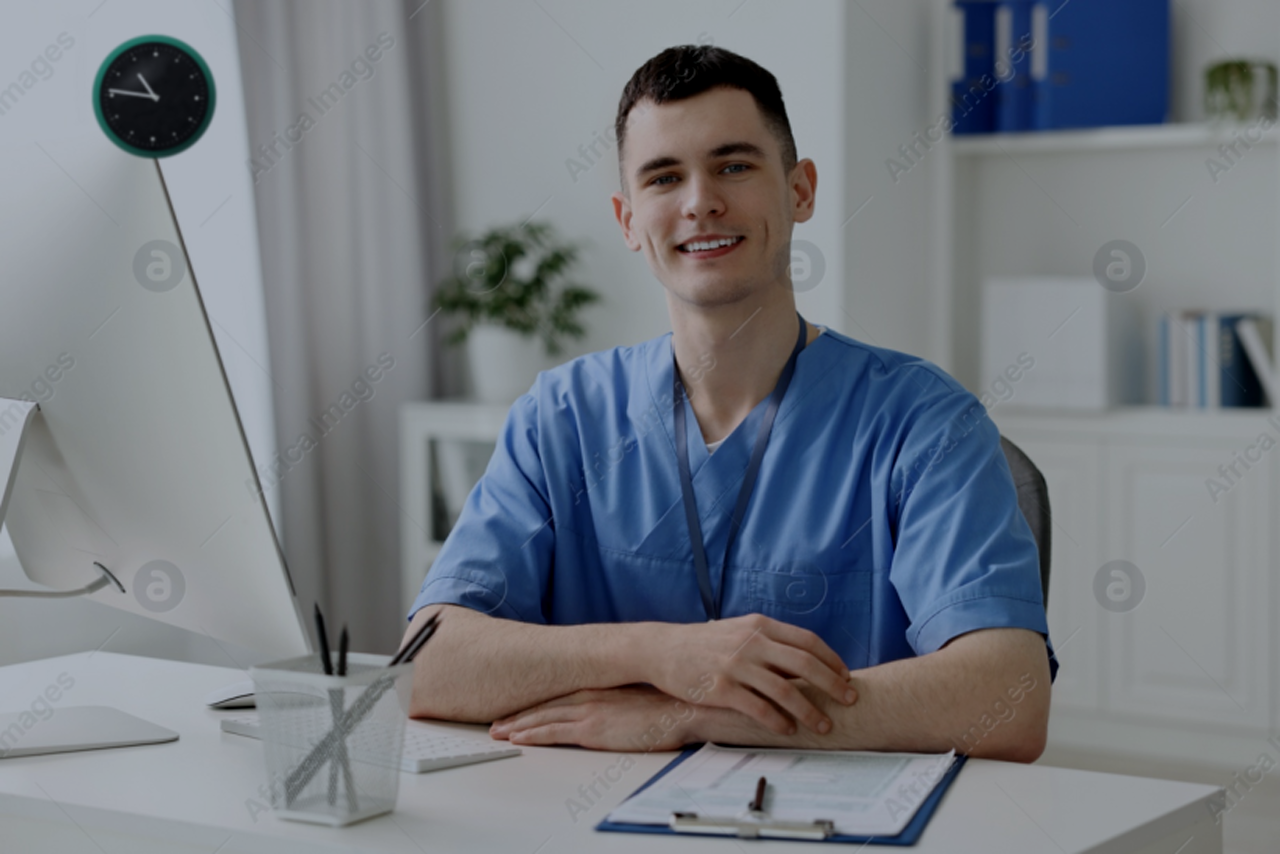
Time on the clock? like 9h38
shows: 10h46
